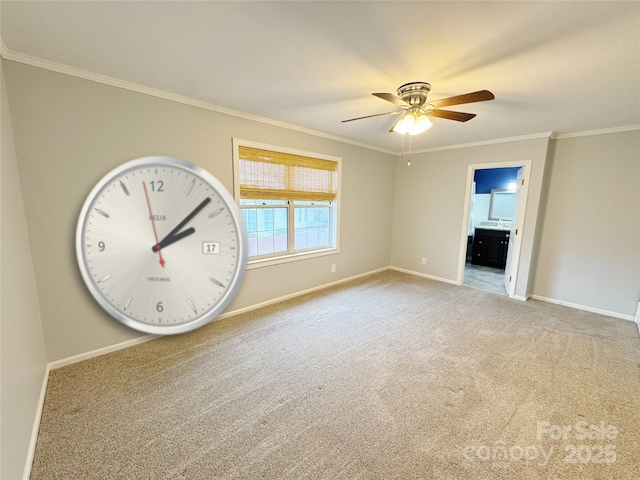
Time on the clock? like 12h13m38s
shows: 2h07m58s
